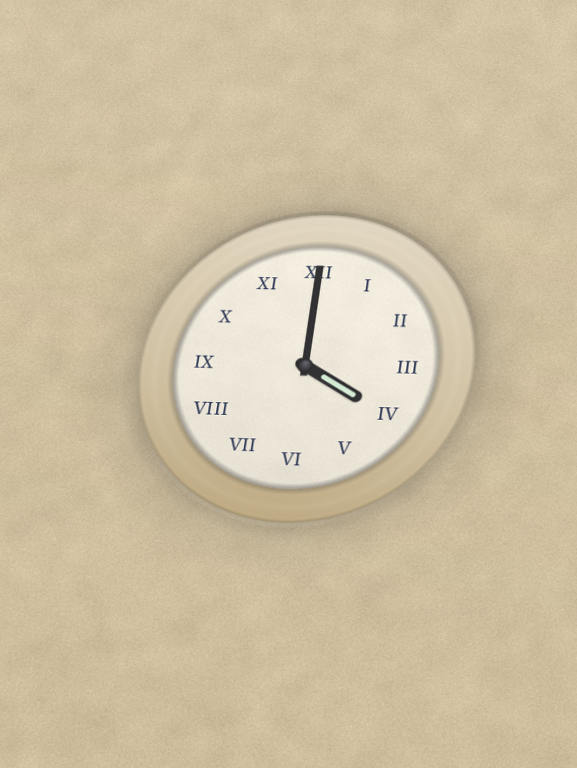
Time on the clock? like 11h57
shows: 4h00
